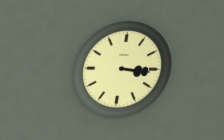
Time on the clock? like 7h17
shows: 3h16
